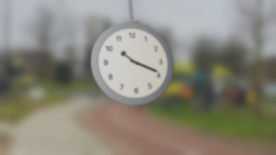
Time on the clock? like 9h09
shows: 10h19
